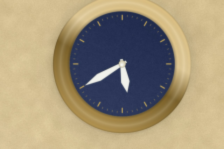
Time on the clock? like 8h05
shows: 5h40
